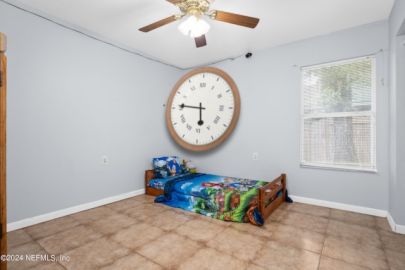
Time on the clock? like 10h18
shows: 5h46
